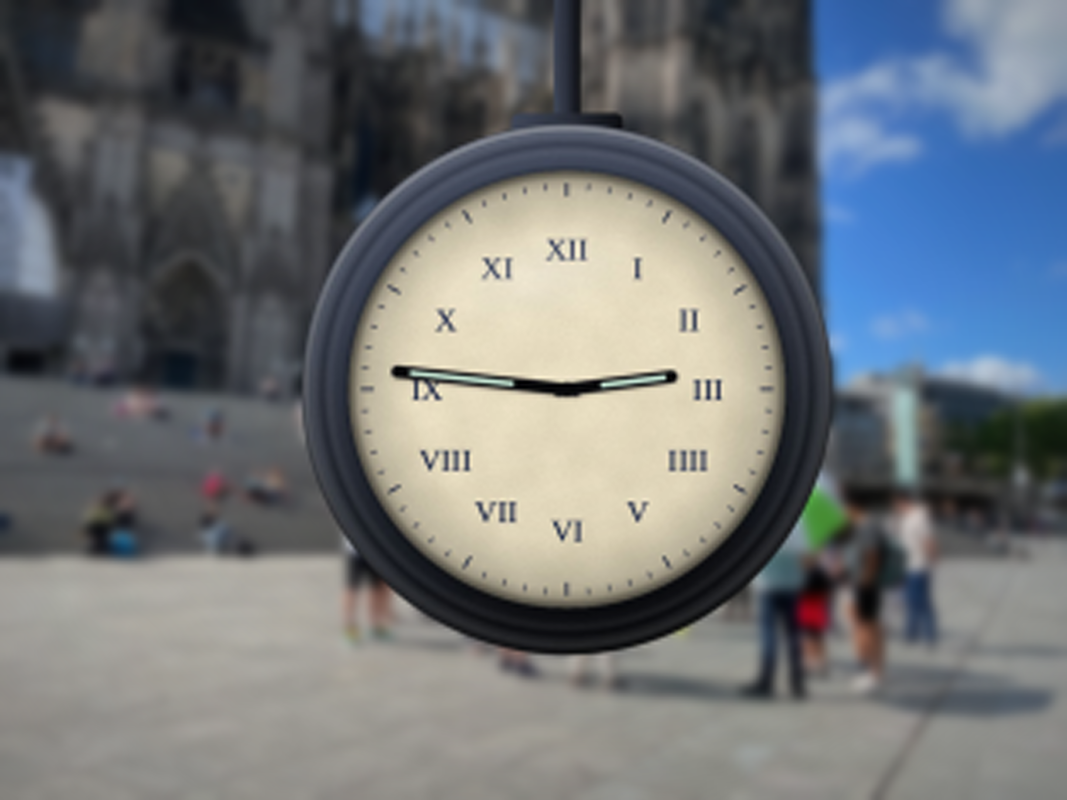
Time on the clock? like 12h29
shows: 2h46
